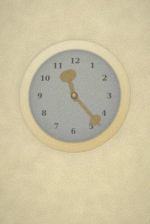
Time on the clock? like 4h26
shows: 11h23
